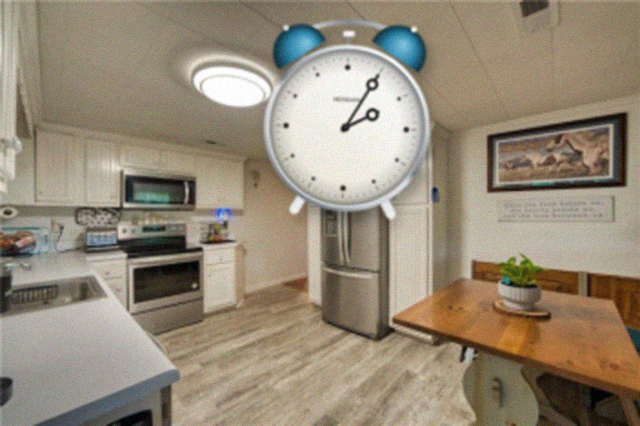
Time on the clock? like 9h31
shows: 2h05
